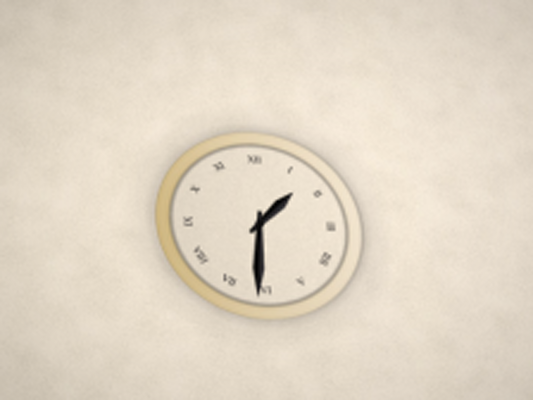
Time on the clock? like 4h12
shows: 1h31
